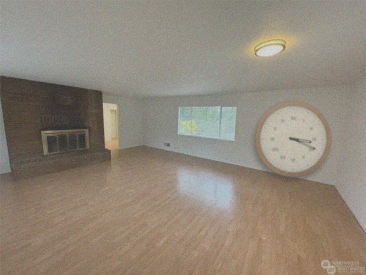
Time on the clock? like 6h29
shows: 3h19
